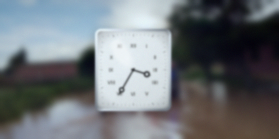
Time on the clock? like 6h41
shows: 3h35
